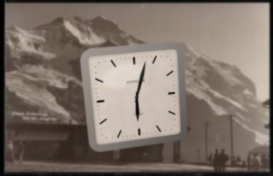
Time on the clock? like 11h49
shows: 6h03
